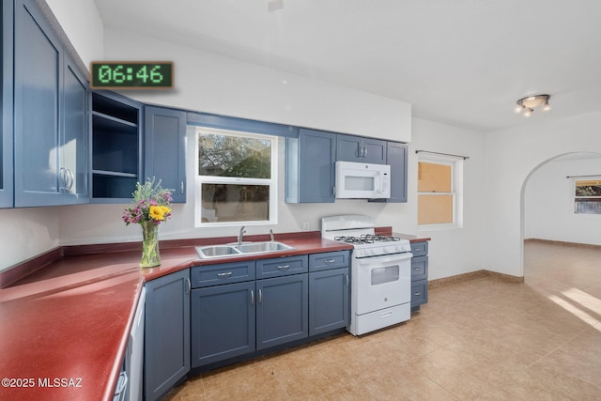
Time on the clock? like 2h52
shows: 6h46
